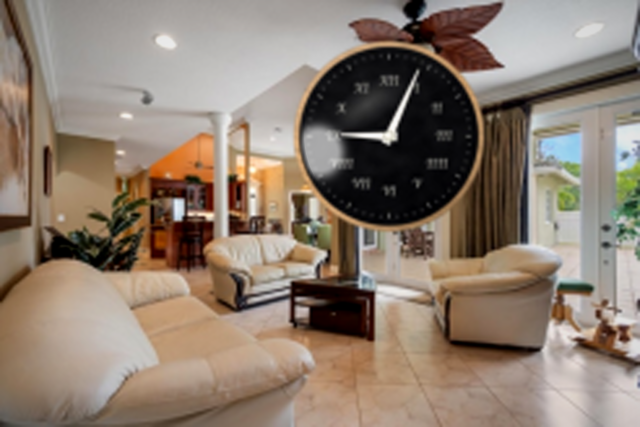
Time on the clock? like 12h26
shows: 9h04
